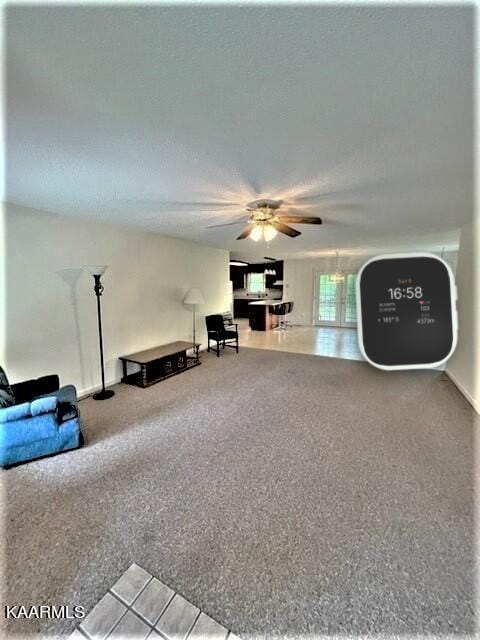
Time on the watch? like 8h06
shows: 16h58
